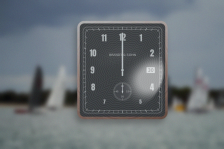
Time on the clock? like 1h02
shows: 12h00
